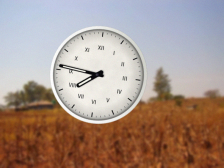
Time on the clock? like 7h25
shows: 7h46
